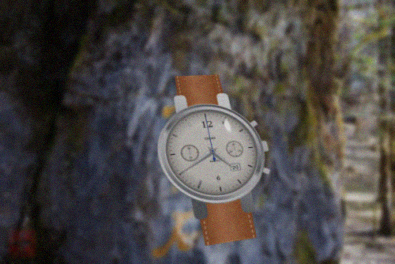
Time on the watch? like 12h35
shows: 4h40
